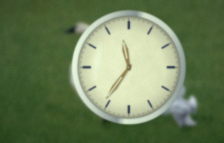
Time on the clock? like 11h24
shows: 11h36
